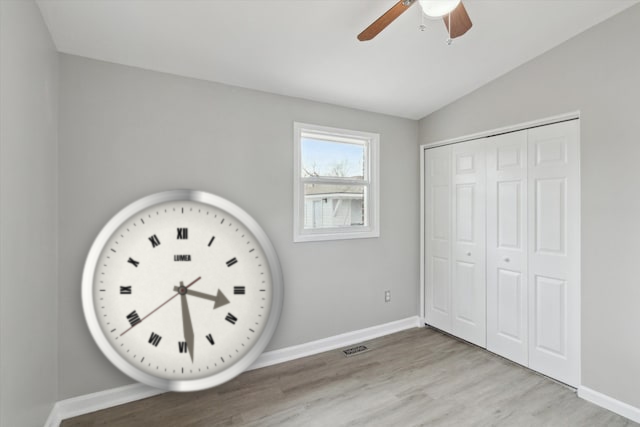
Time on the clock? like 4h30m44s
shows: 3h28m39s
